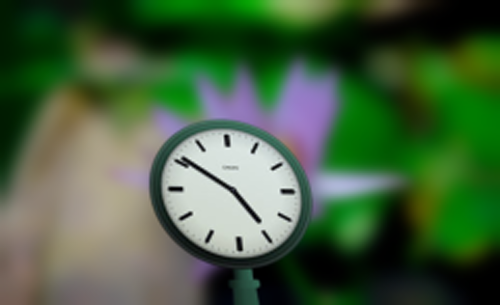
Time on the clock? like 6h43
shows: 4h51
